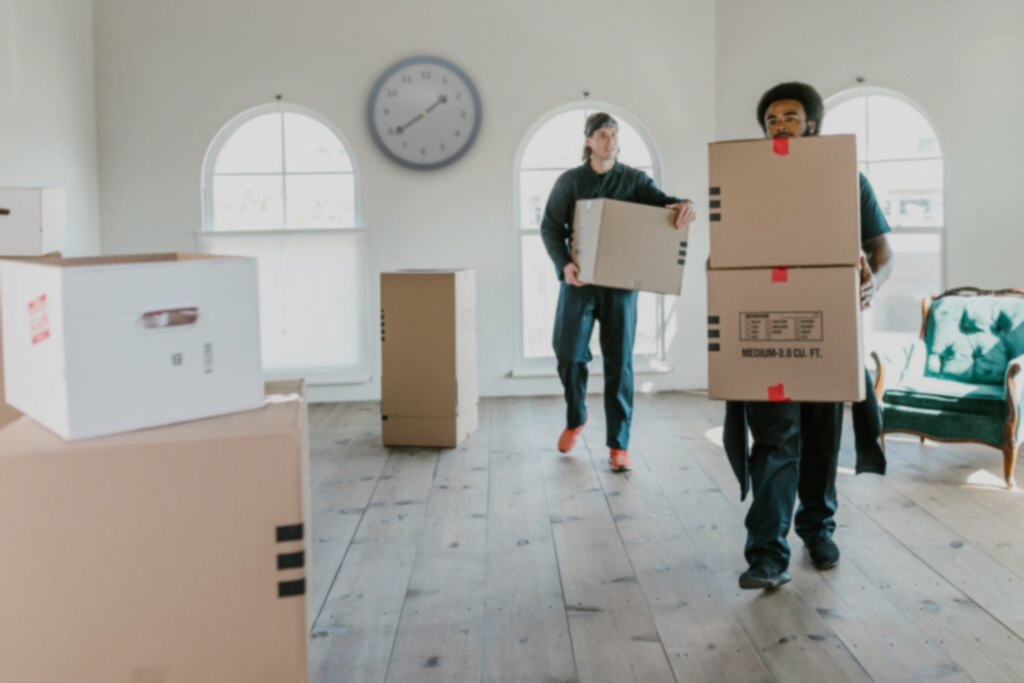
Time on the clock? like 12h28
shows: 1h39
